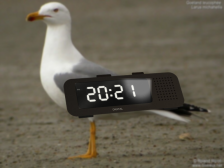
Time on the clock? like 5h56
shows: 20h21
